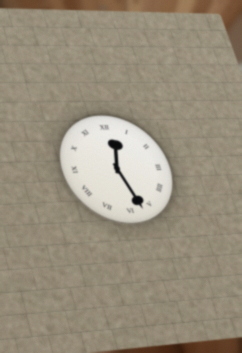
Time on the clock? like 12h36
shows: 12h27
